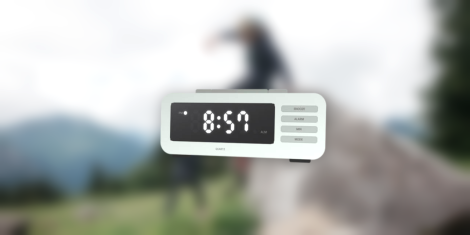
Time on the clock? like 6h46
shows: 8h57
